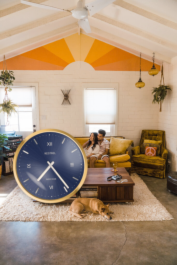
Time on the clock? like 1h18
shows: 7h24
